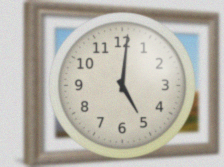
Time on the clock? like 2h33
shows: 5h01
